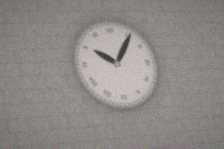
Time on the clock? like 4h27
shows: 10h06
